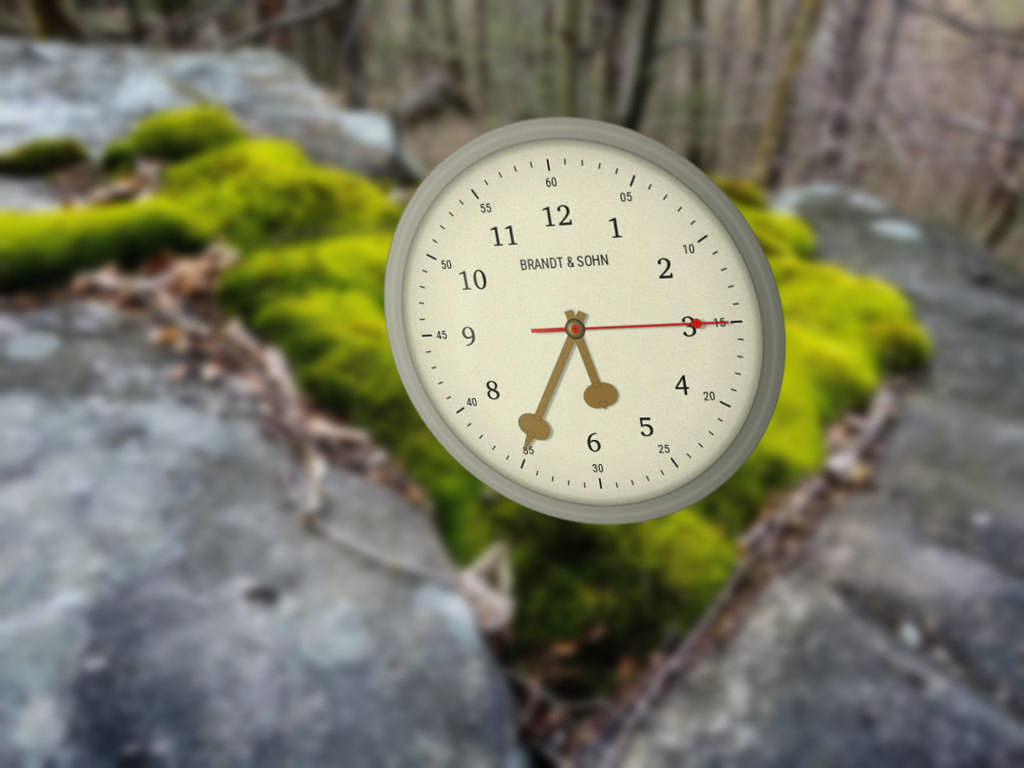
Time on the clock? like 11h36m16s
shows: 5h35m15s
